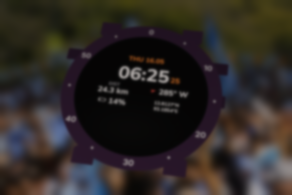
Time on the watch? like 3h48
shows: 6h25
